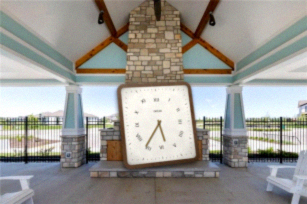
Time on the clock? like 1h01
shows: 5h36
